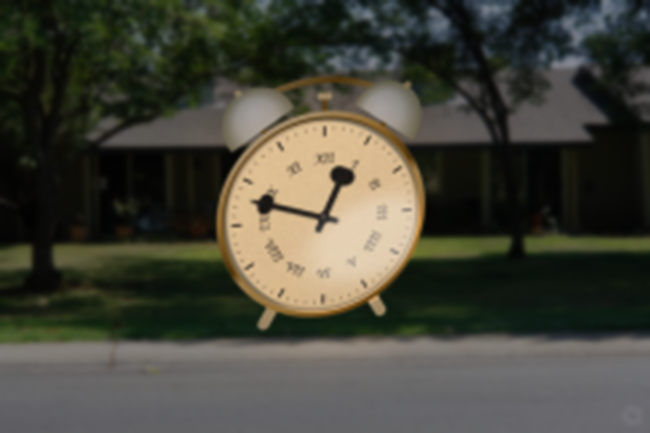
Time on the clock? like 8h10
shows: 12h48
